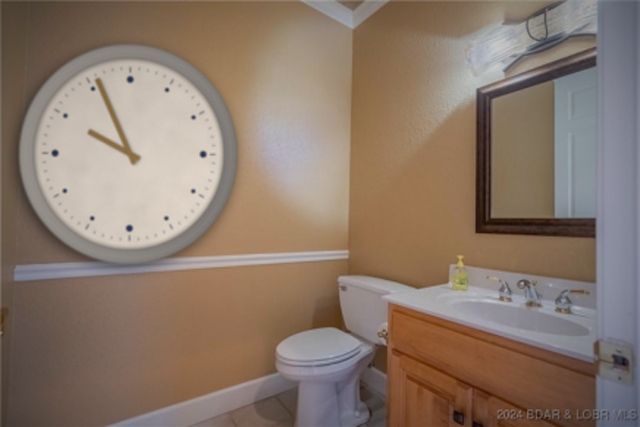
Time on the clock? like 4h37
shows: 9h56
